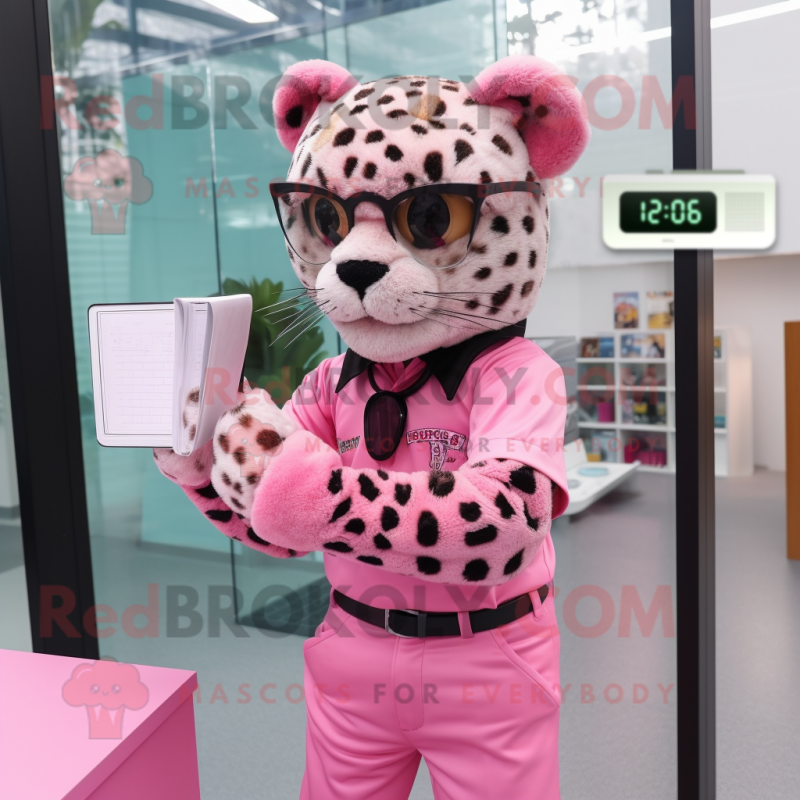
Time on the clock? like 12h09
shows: 12h06
